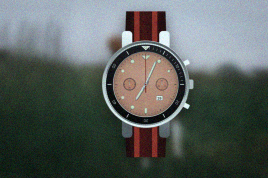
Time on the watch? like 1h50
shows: 7h04
